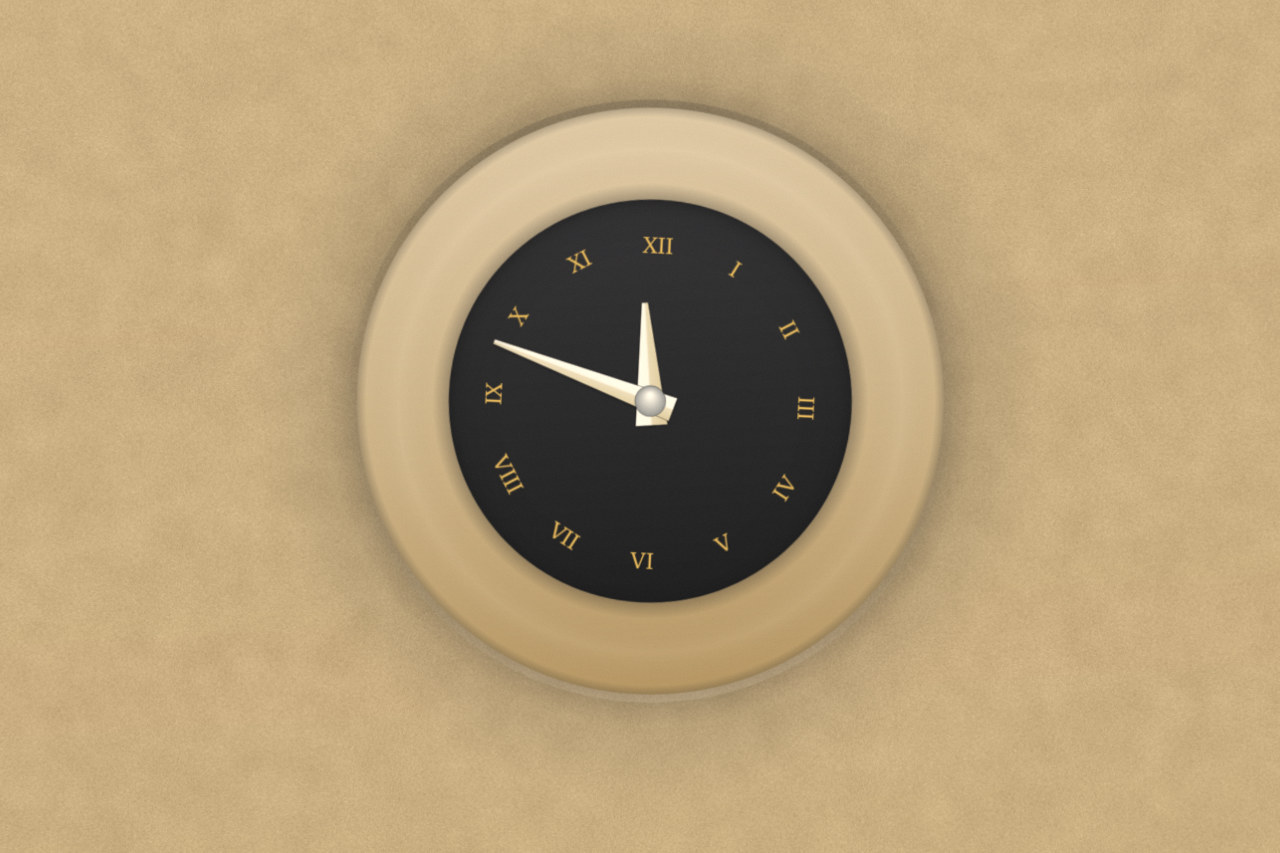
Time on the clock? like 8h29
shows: 11h48
